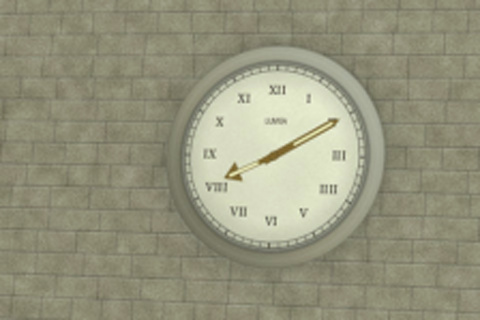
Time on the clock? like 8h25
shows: 8h10
